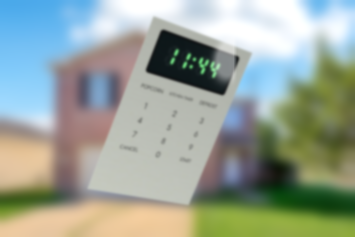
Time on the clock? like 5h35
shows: 11h44
